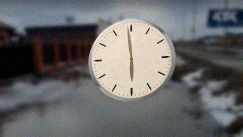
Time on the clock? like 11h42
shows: 5h59
